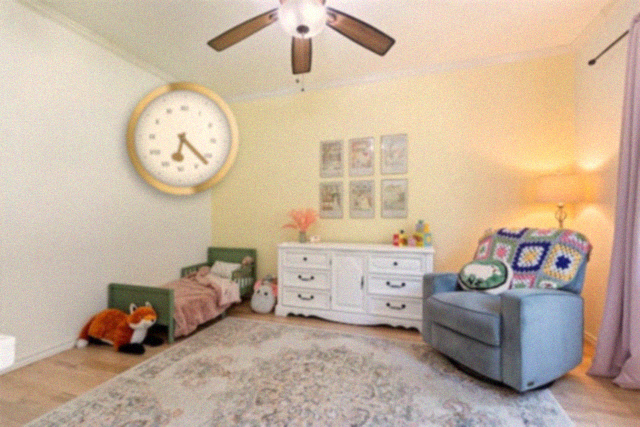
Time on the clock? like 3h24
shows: 6h22
